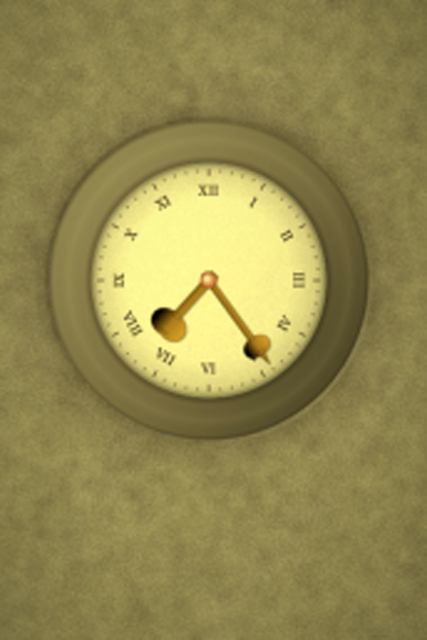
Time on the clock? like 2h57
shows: 7h24
